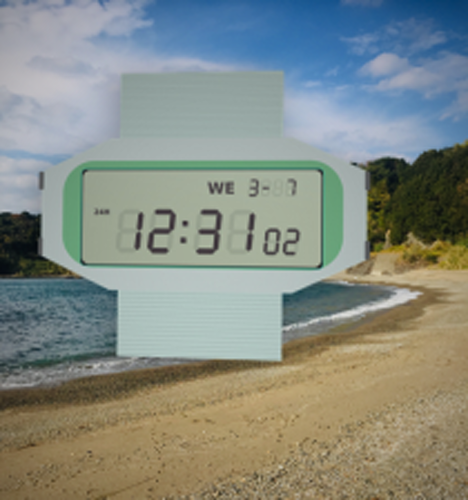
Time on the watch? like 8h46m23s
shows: 12h31m02s
